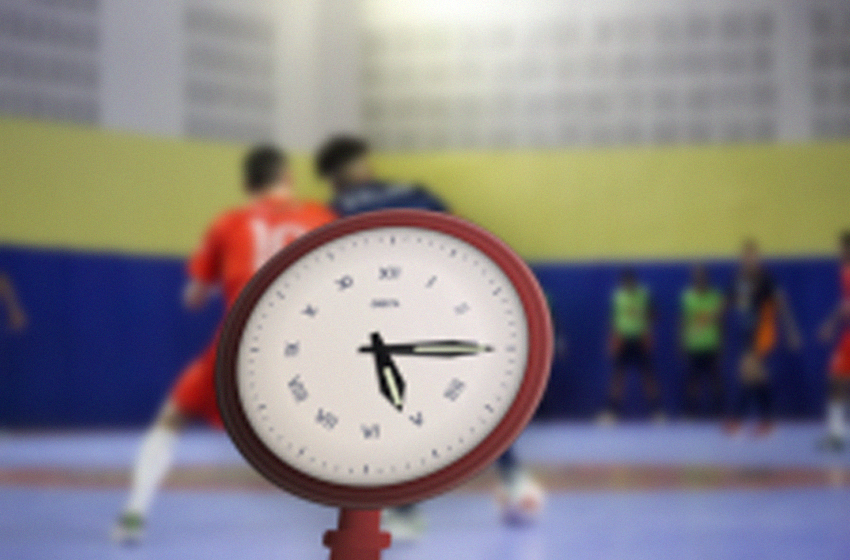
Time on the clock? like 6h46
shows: 5h15
